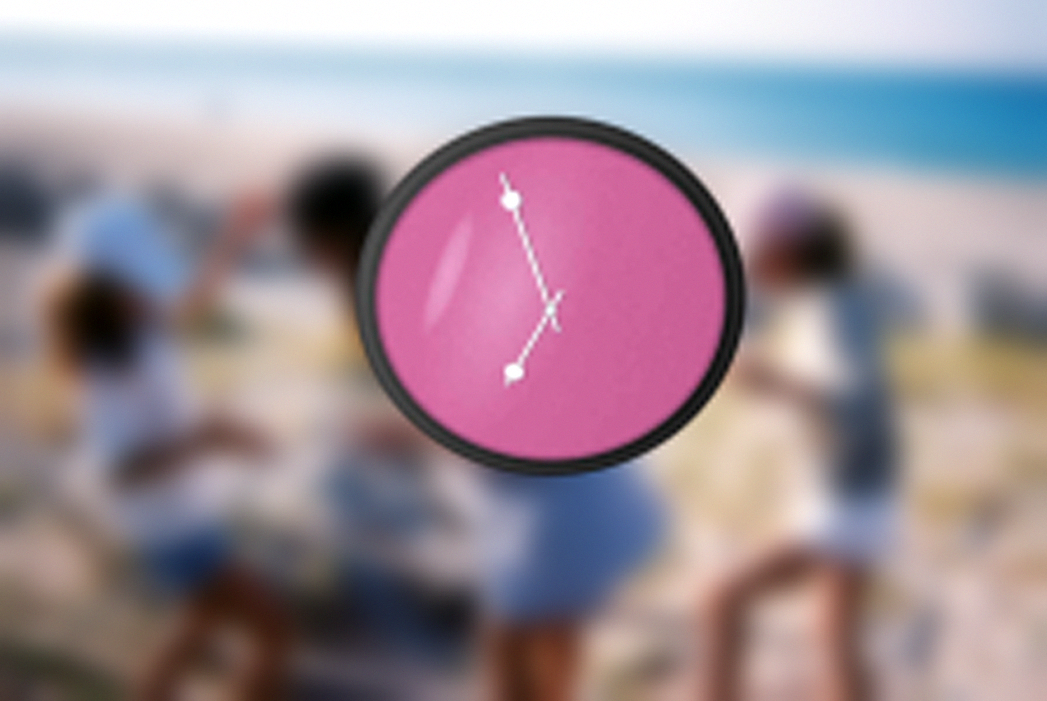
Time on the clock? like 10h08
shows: 6h57
